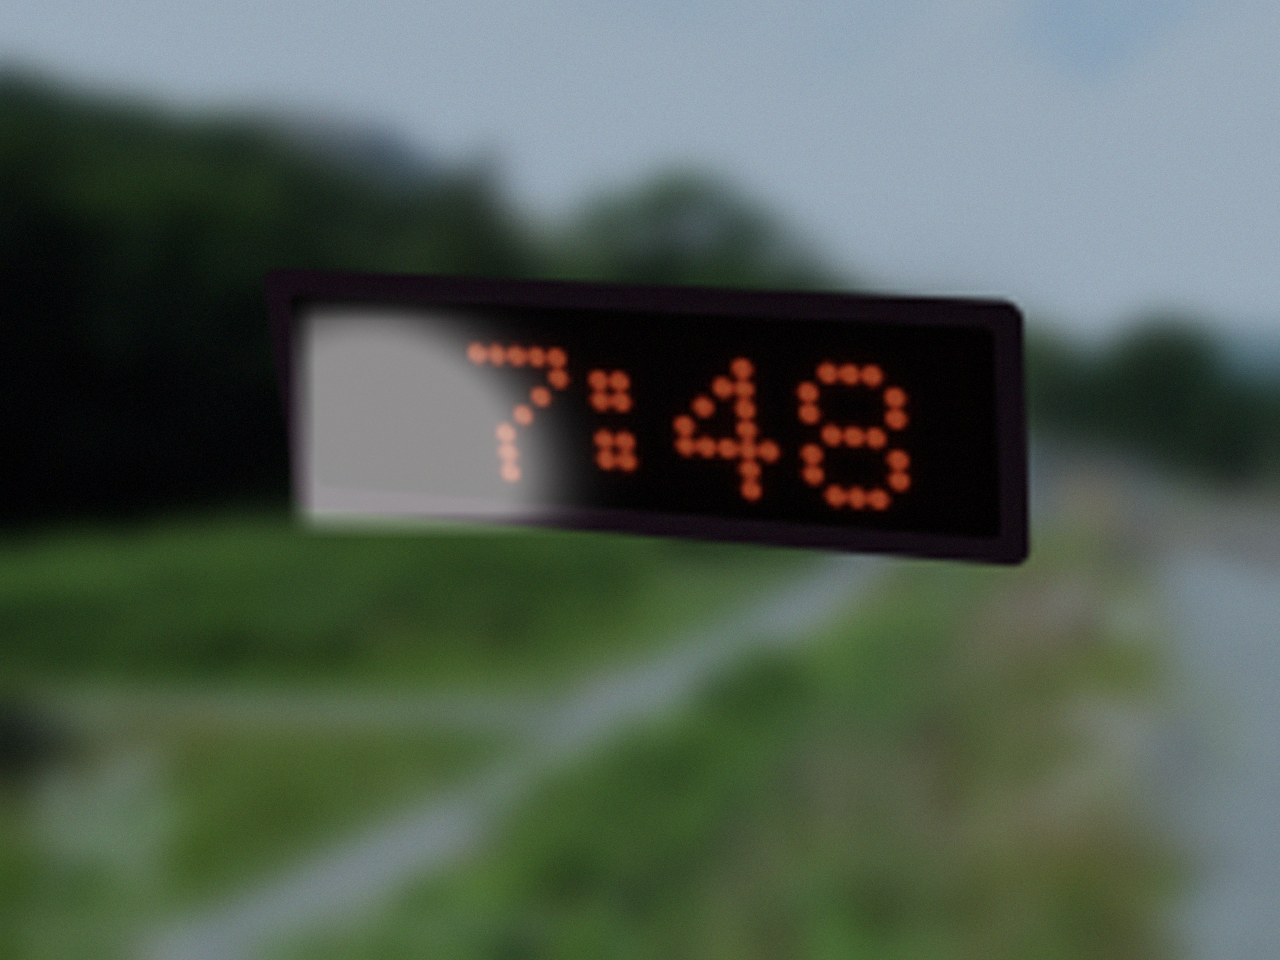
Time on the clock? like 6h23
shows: 7h48
